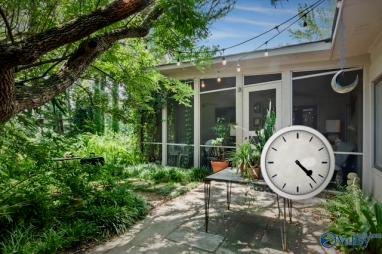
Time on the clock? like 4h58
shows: 4h23
